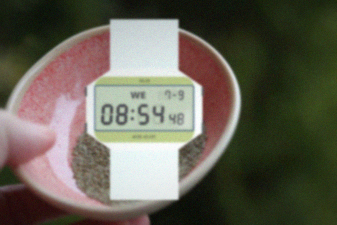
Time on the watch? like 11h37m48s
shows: 8h54m48s
